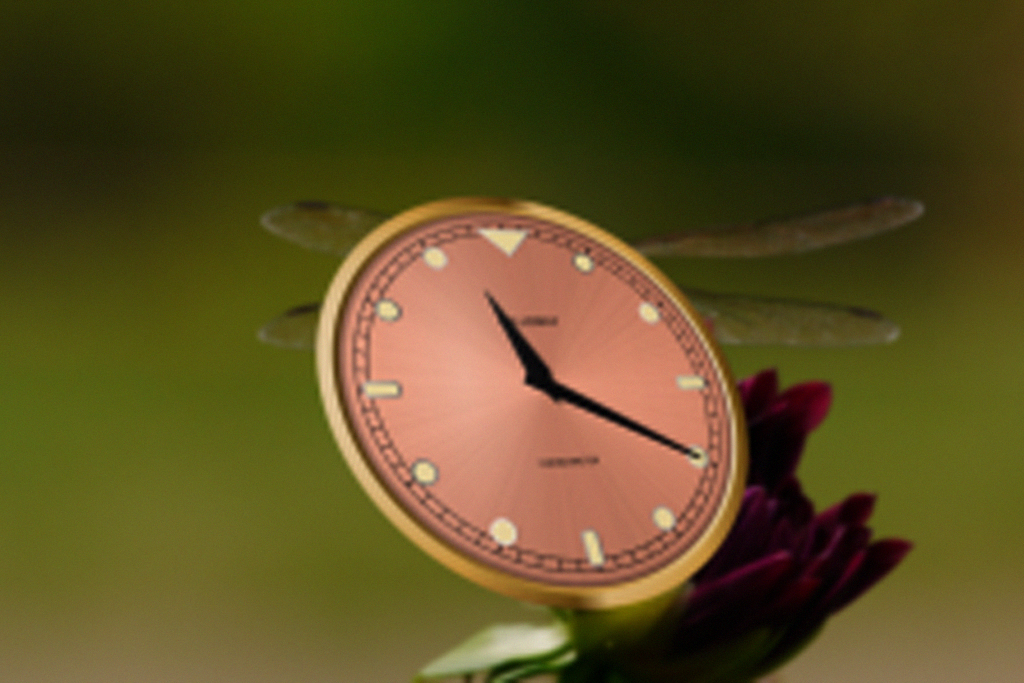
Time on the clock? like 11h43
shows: 11h20
